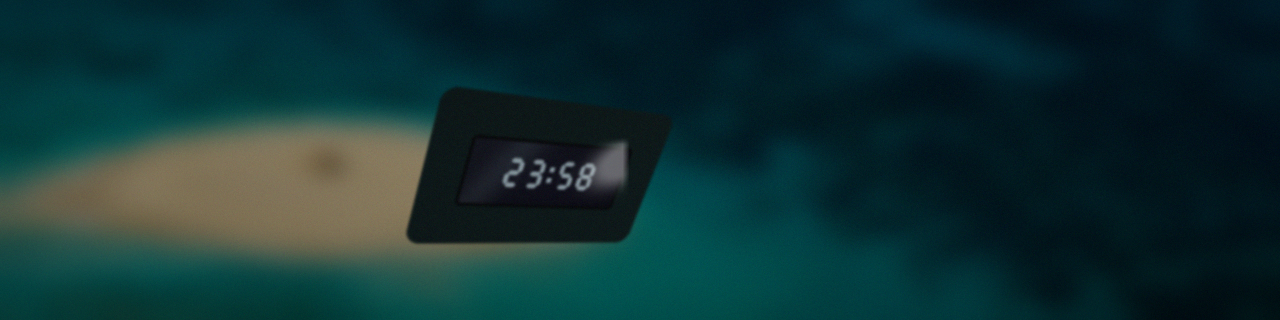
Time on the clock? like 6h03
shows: 23h58
